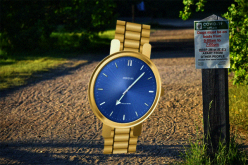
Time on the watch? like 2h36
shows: 7h07
